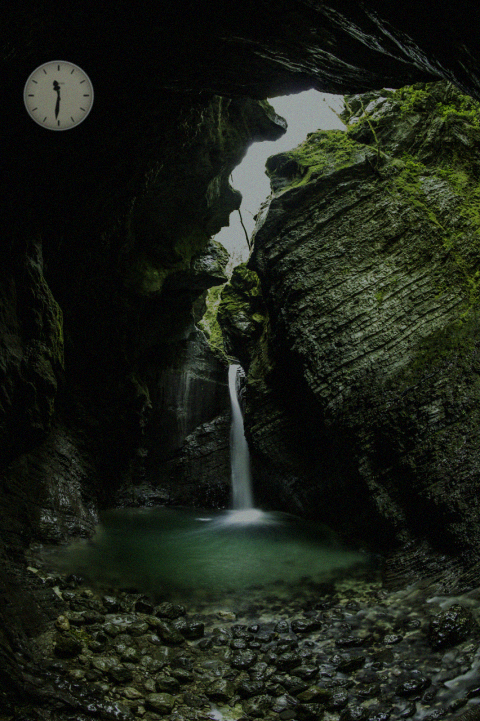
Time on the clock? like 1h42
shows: 11h31
